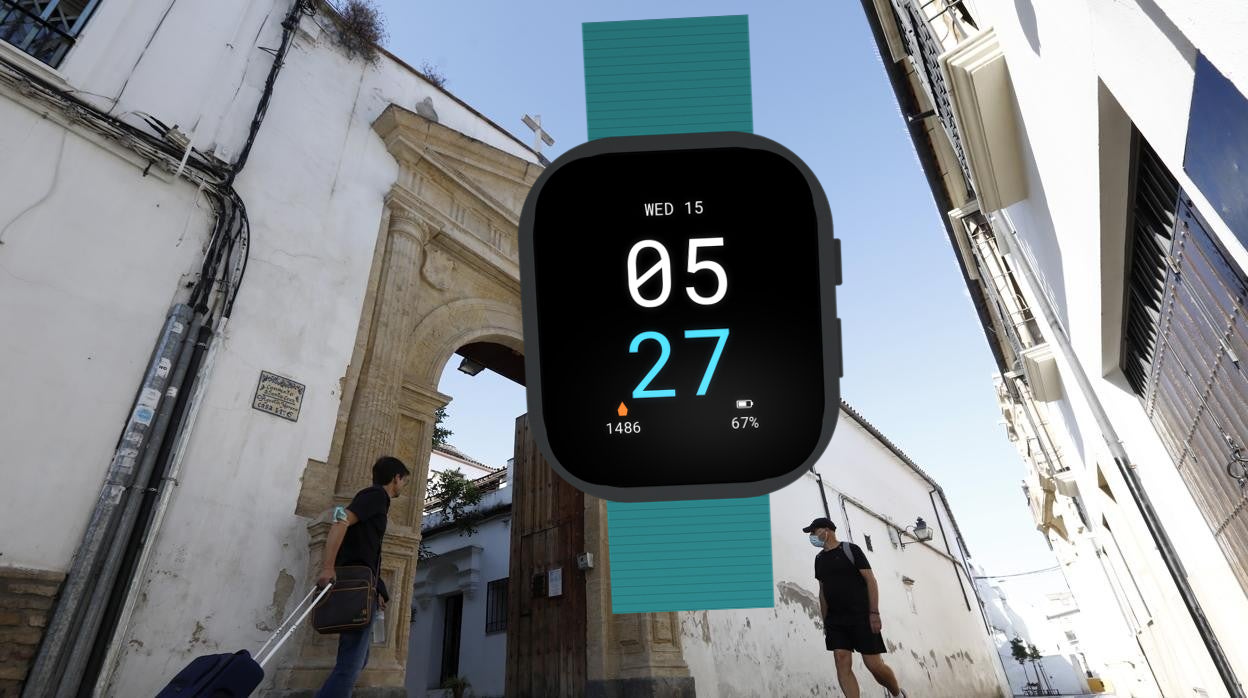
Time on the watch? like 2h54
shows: 5h27
